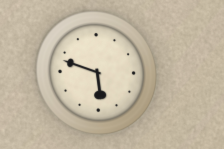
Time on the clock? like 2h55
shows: 5h48
